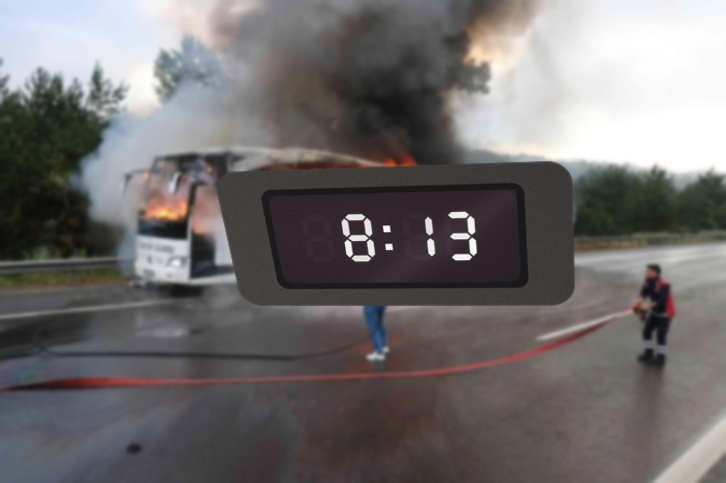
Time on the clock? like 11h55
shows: 8h13
